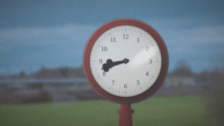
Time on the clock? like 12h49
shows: 8h42
